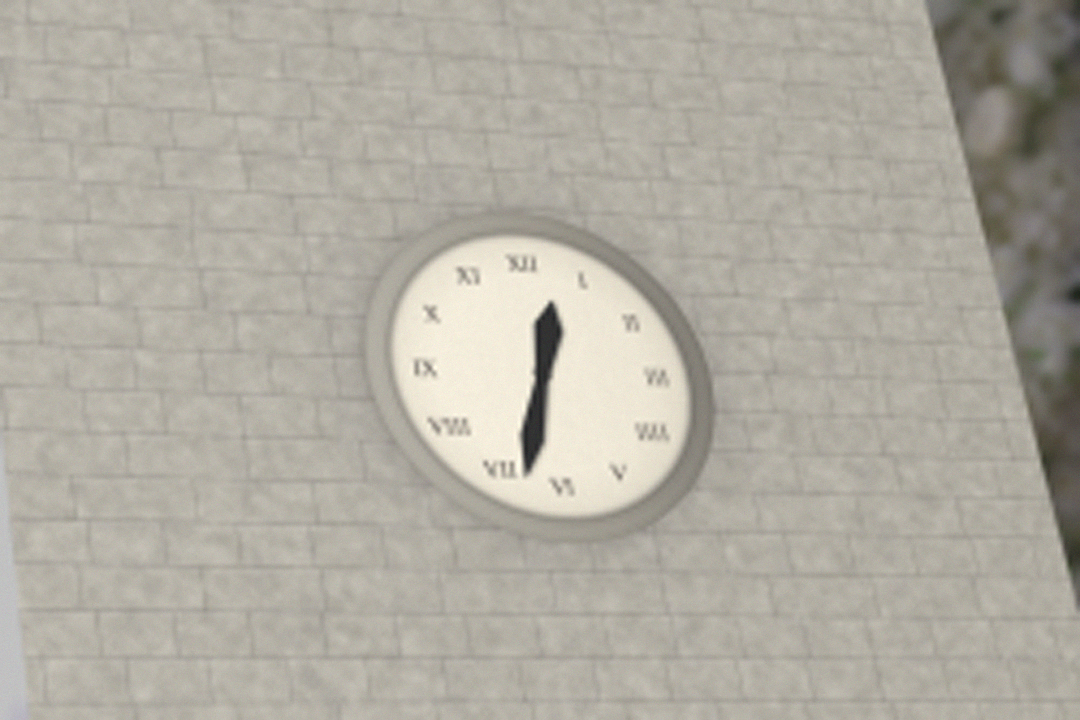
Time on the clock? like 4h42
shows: 12h33
